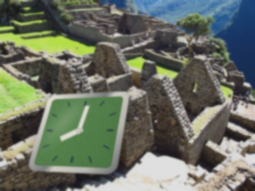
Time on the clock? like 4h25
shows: 8h01
